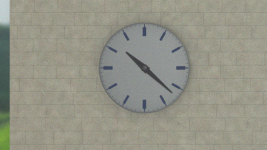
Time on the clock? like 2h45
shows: 10h22
